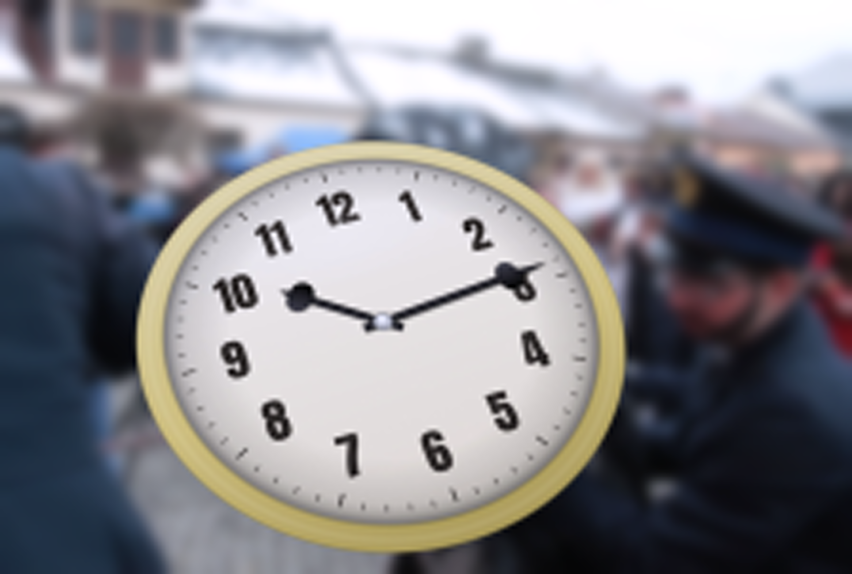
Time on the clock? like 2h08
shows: 10h14
